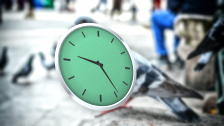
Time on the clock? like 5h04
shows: 9h24
